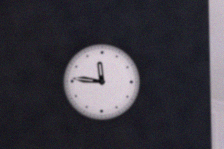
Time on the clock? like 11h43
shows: 11h46
